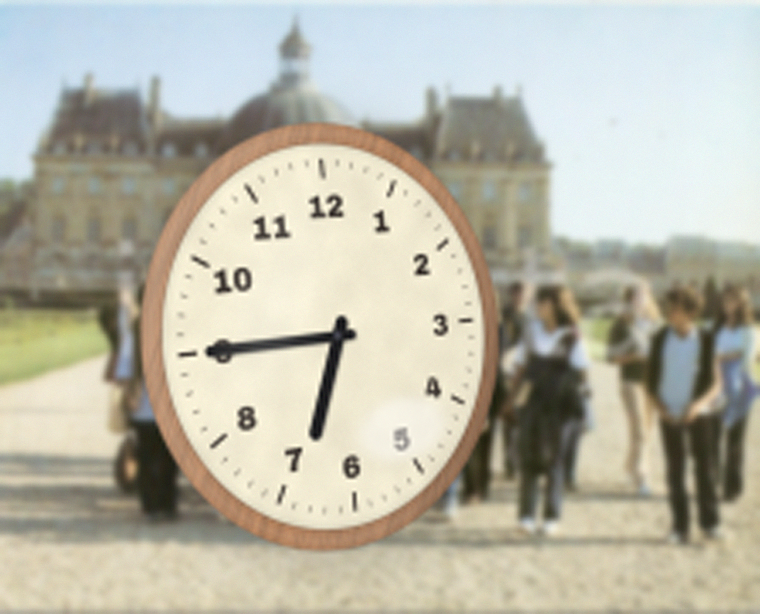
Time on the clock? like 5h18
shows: 6h45
